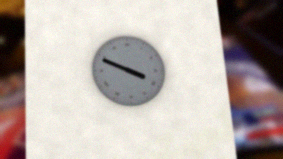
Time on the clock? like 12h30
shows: 3h49
